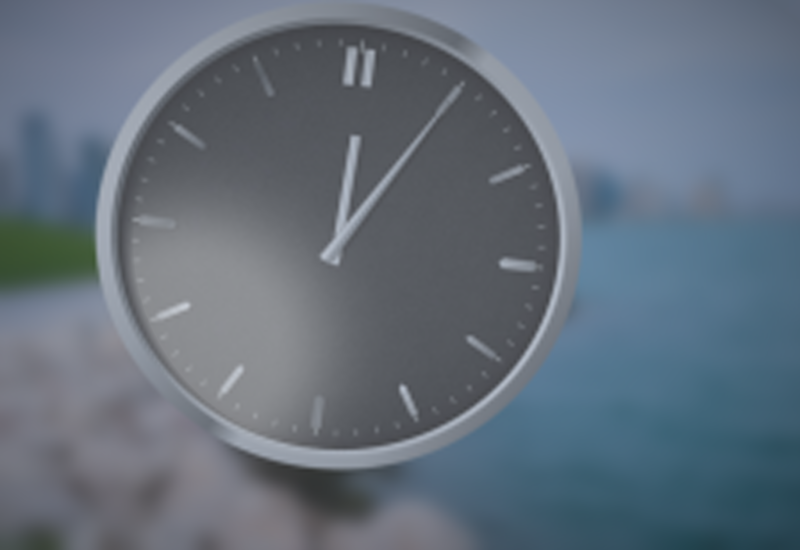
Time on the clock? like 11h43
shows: 12h05
